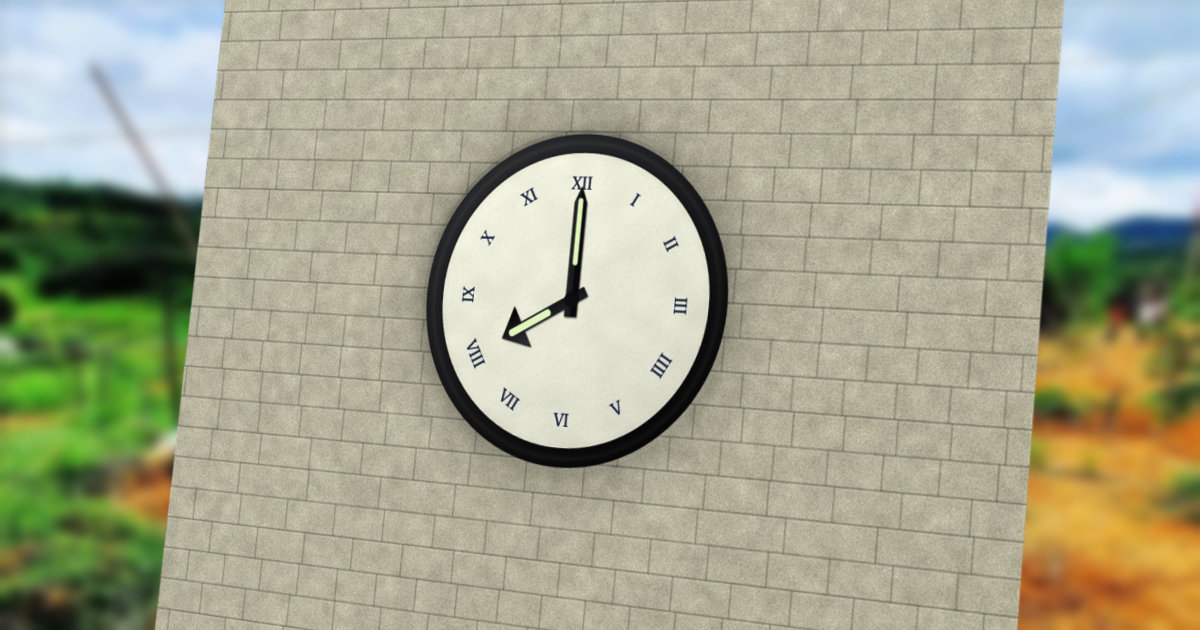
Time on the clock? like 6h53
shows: 8h00
